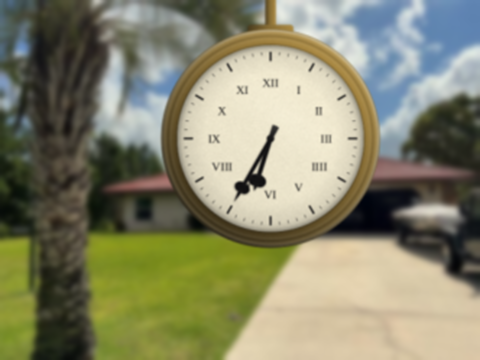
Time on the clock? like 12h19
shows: 6h35
